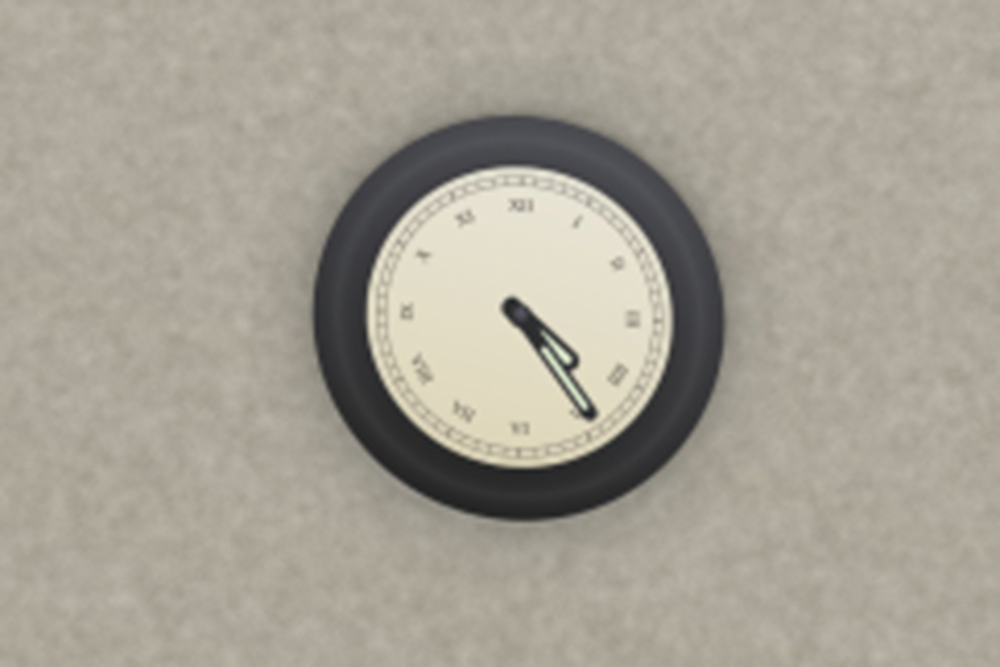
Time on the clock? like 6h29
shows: 4h24
